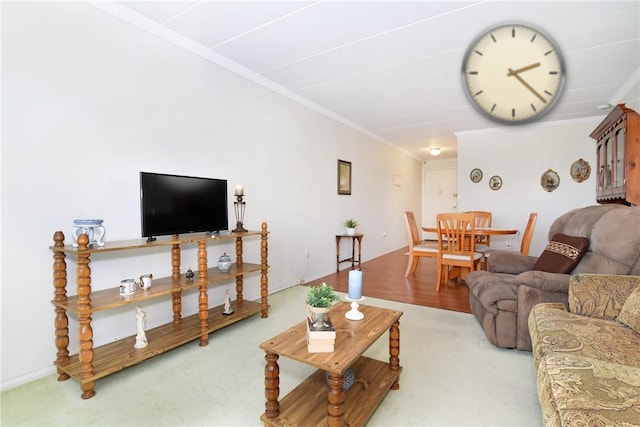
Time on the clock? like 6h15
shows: 2h22
